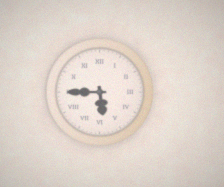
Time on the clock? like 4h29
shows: 5h45
